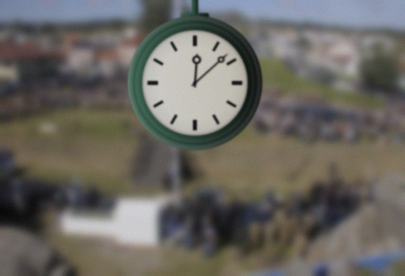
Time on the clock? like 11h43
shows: 12h08
